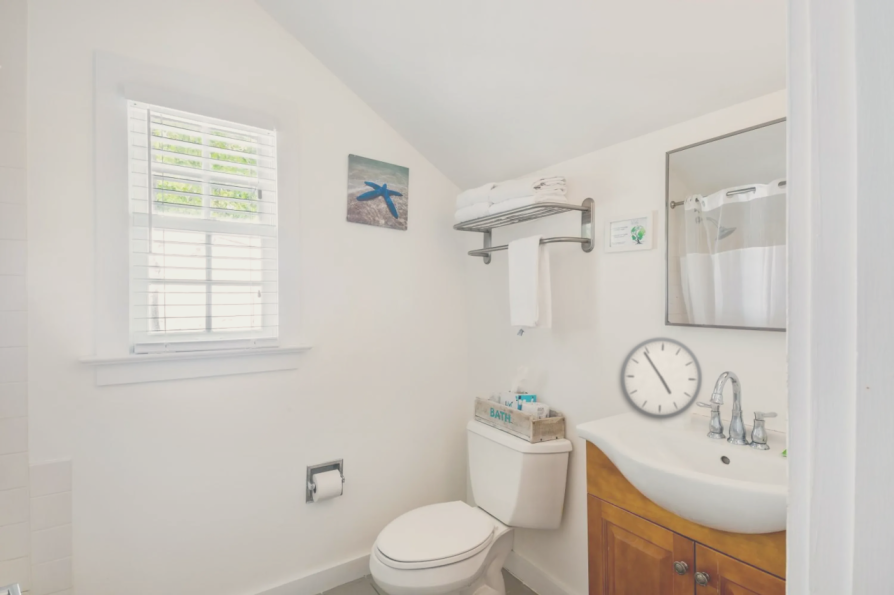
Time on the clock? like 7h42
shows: 4h54
